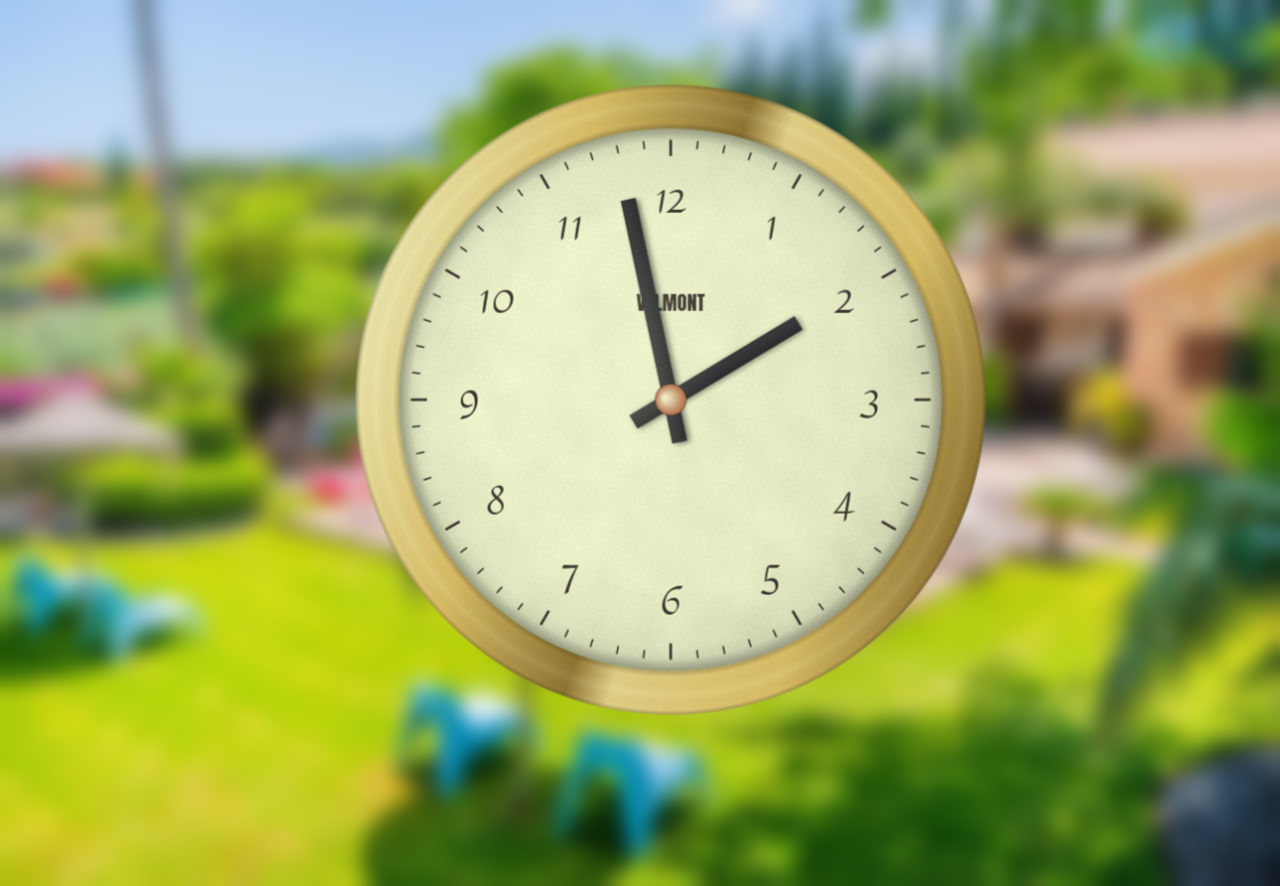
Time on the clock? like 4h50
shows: 1h58
